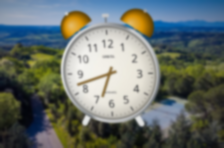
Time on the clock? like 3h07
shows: 6h42
